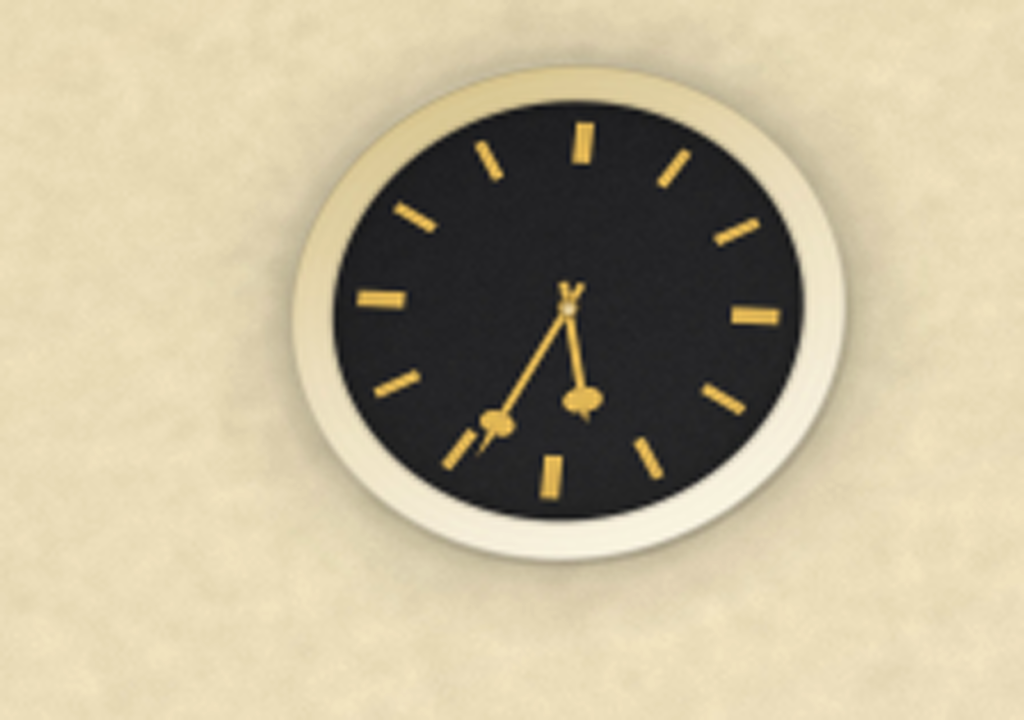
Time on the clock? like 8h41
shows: 5h34
